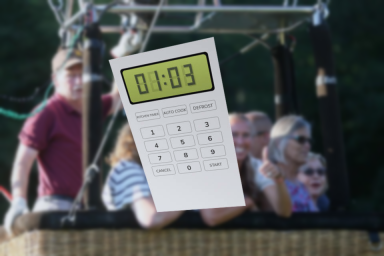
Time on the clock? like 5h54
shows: 1h03
